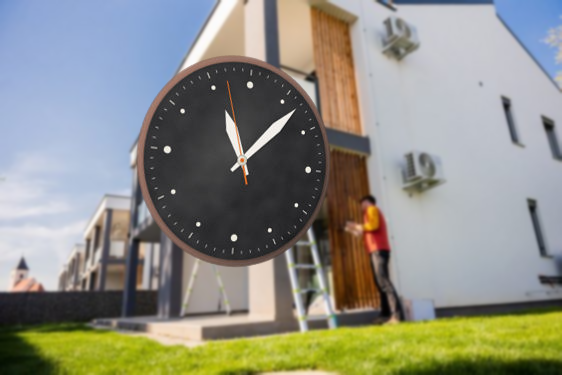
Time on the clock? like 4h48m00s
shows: 11h06m57s
